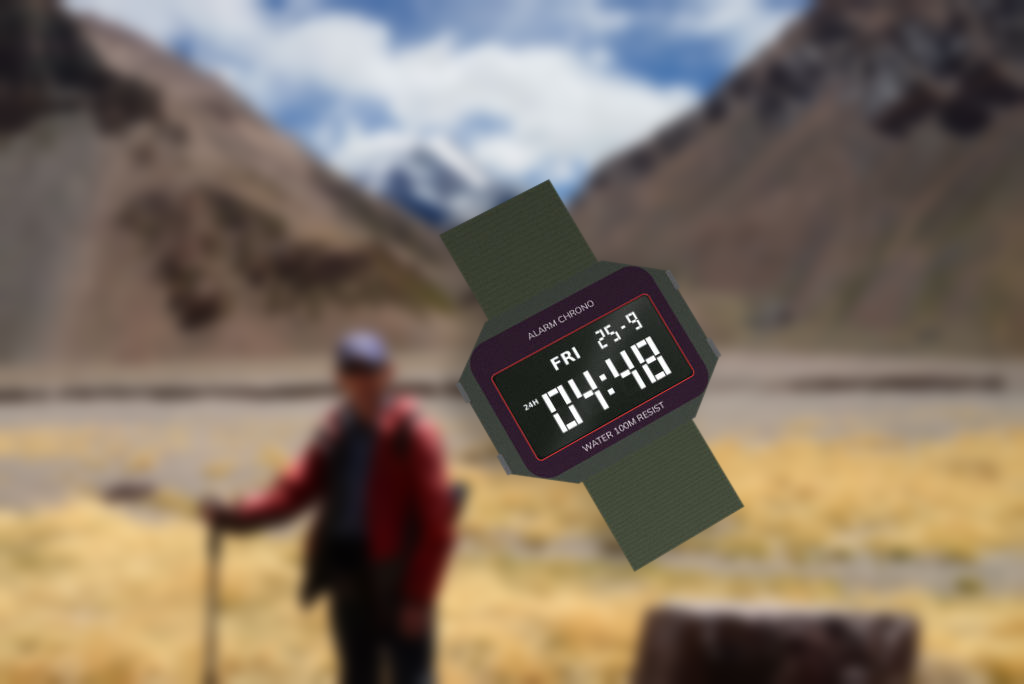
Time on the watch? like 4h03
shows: 4h48
